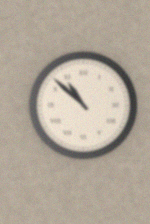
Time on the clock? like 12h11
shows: 10h52
